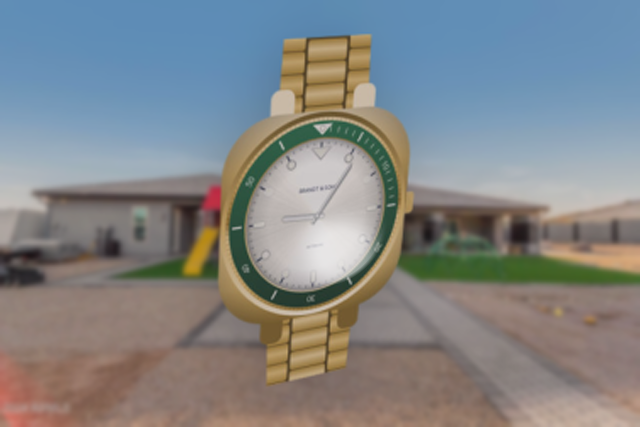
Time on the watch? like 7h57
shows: 9h06
